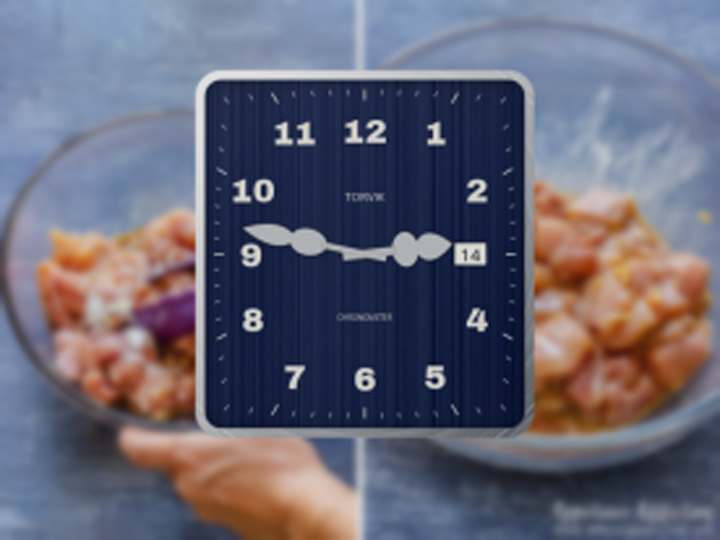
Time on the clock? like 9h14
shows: 2h47
